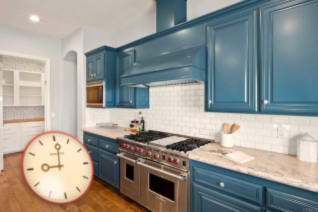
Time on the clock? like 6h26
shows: 9h01
